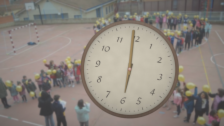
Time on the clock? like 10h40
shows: 5h59
